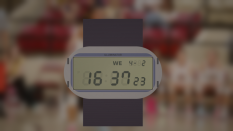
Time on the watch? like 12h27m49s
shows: 16h37m23s
